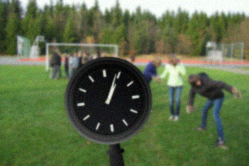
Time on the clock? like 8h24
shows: 1h04
